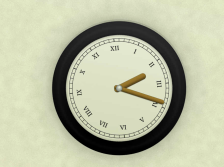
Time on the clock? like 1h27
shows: 2h19
